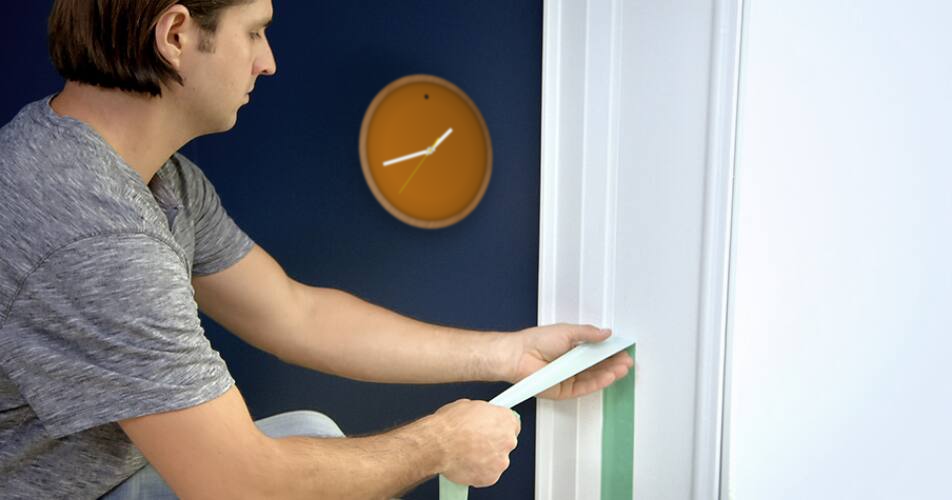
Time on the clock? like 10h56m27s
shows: 1h42m37s
